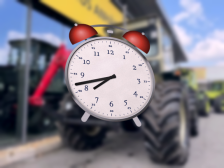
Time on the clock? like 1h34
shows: 7h42
